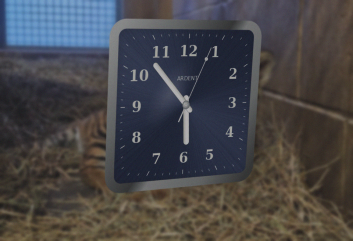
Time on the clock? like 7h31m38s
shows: 5h53m04s
